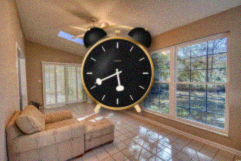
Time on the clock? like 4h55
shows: 5h41
